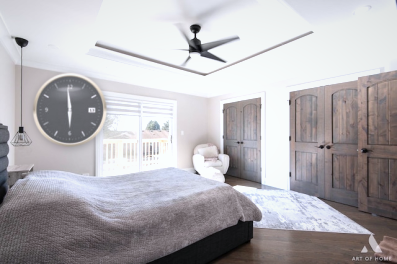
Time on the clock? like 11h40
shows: 5h59
